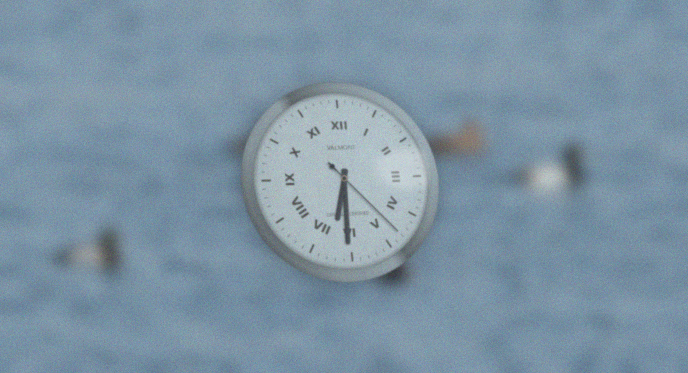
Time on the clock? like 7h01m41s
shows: 6h30m23s
